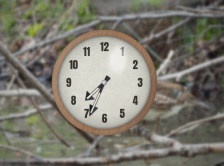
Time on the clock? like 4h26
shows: 7h34
